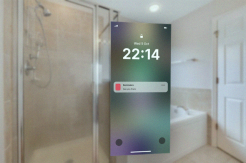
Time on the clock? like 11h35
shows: 22h14
